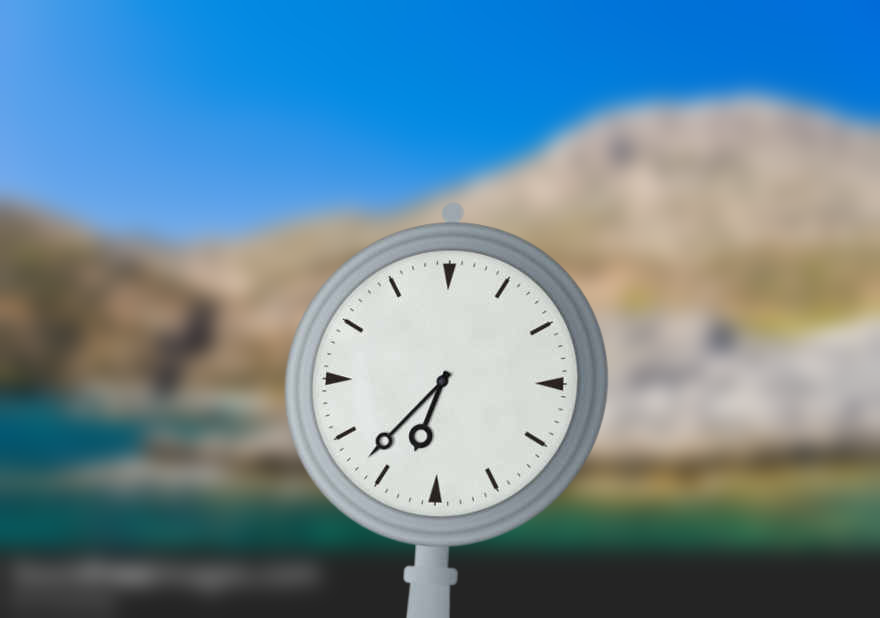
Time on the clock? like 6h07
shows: 6h37
